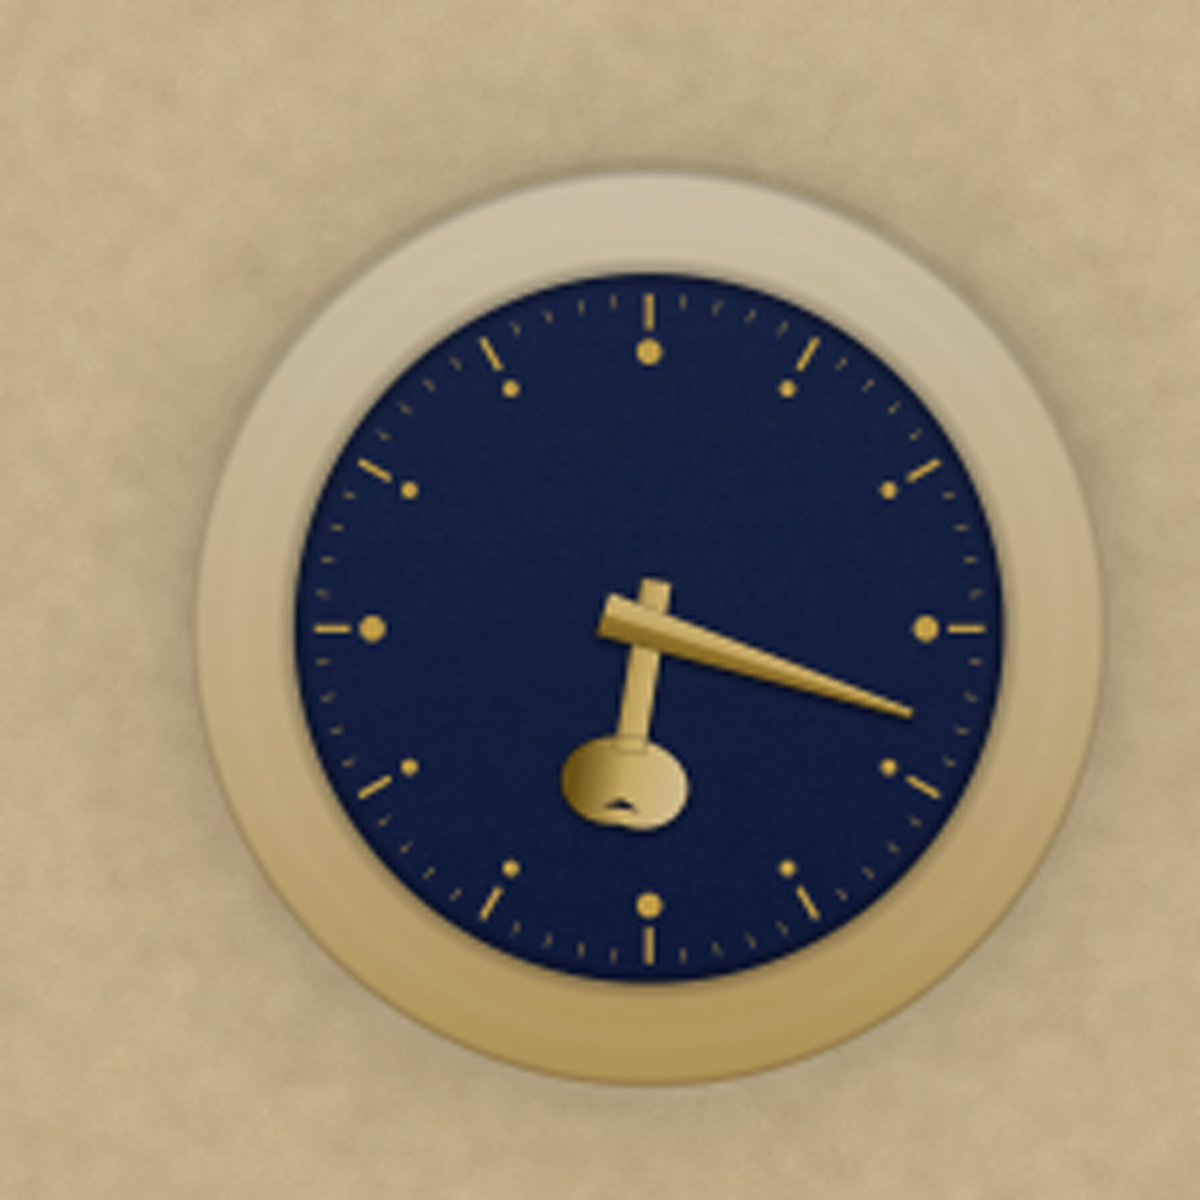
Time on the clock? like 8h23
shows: 6h18
